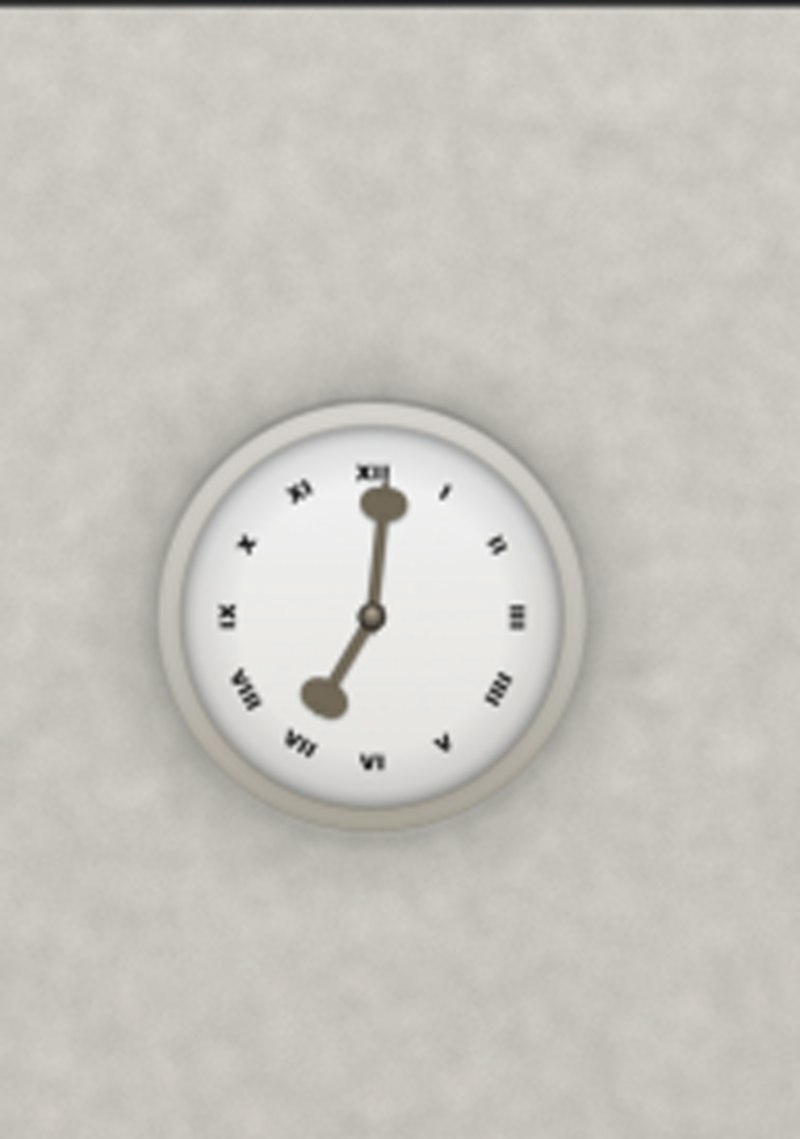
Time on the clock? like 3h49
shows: 7h01
